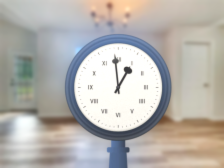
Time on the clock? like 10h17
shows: 12h59
